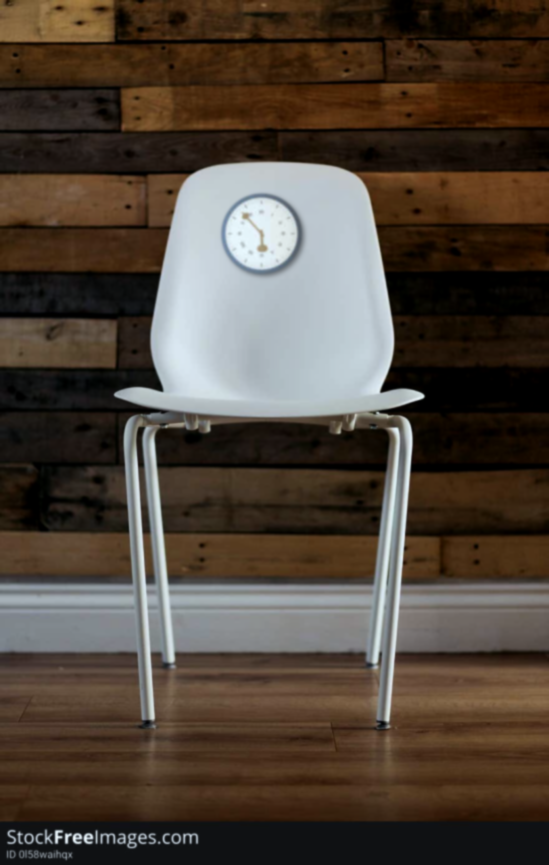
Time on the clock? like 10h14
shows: 5h53
